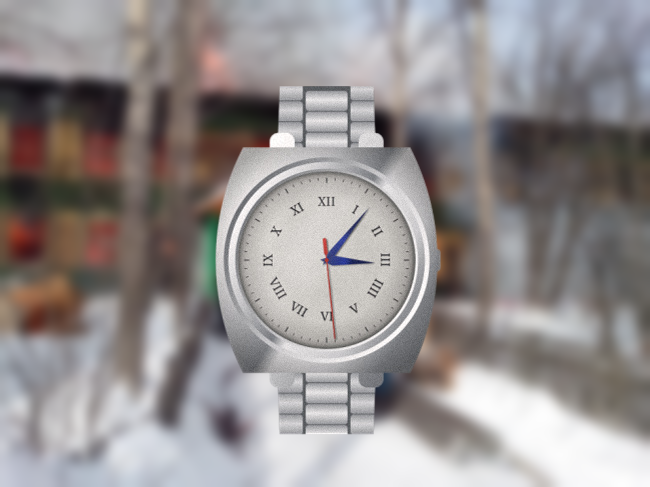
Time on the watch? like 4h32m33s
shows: 3h06m29s
